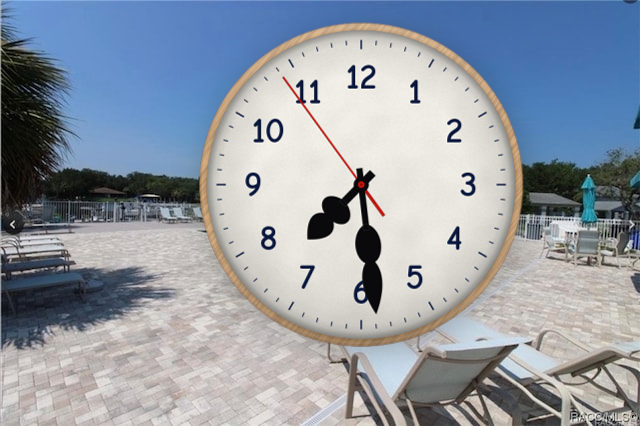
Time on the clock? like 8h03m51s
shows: 7h28m54s
